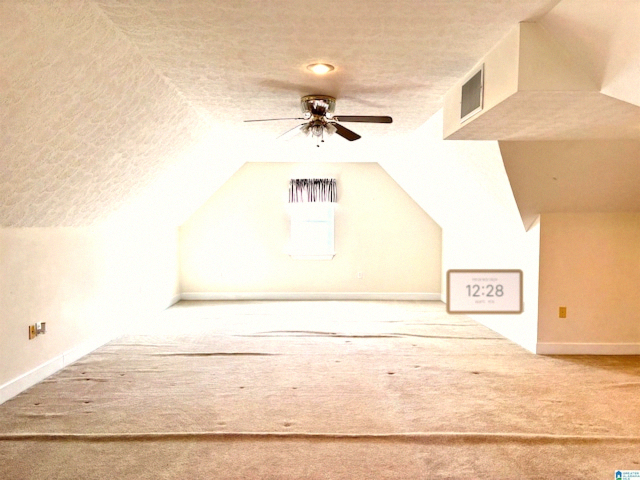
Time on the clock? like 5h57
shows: 12h28
